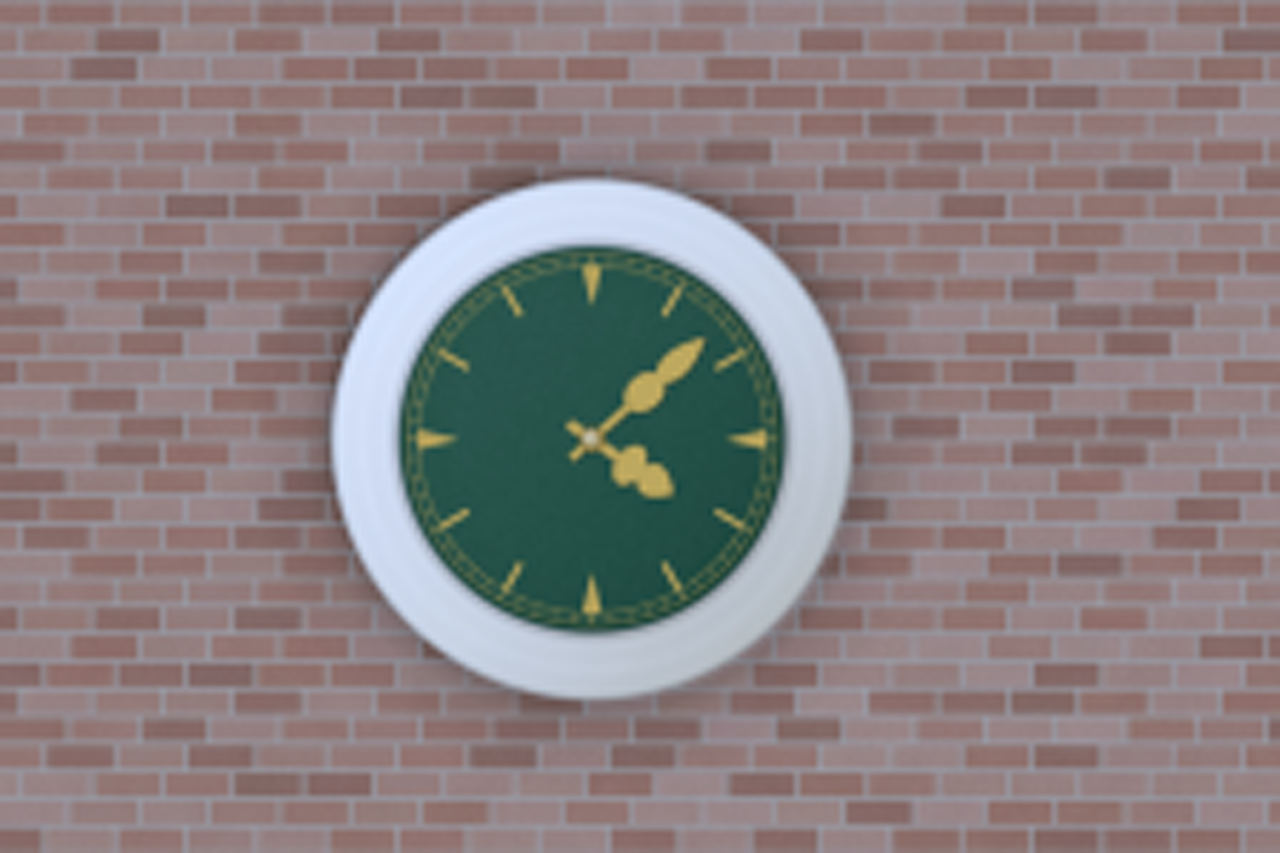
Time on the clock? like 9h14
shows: 4h08
